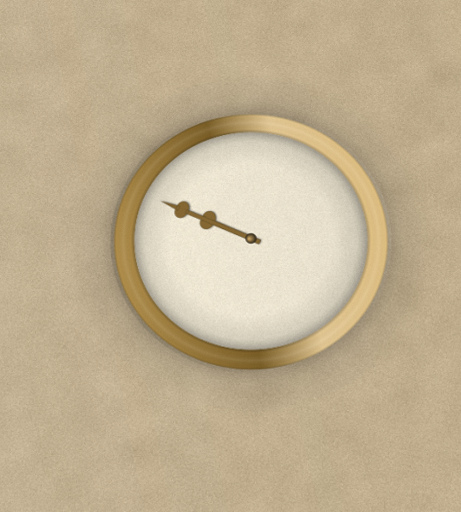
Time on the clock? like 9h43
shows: 9h49
